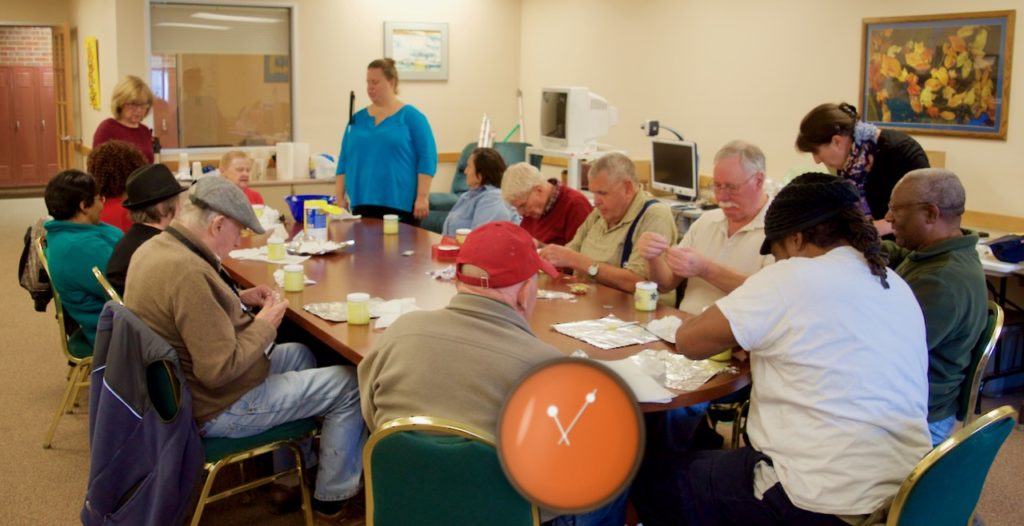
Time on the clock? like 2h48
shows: 11h06
